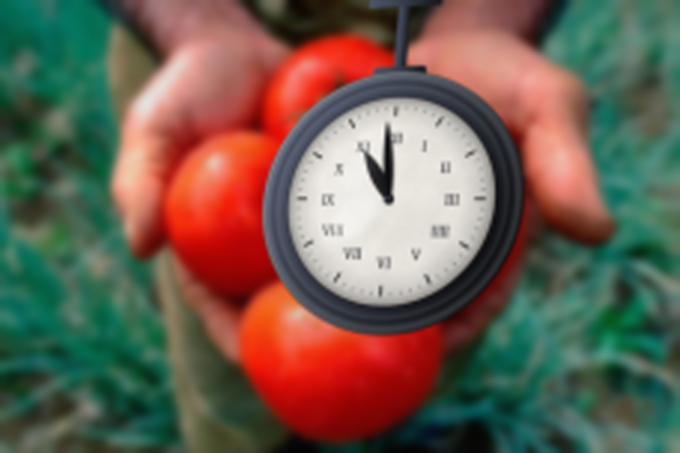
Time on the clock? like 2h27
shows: 10h59
